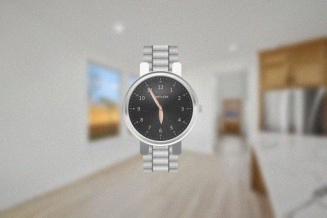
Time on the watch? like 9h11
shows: 5h55
